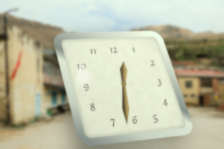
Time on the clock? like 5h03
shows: 12h32
